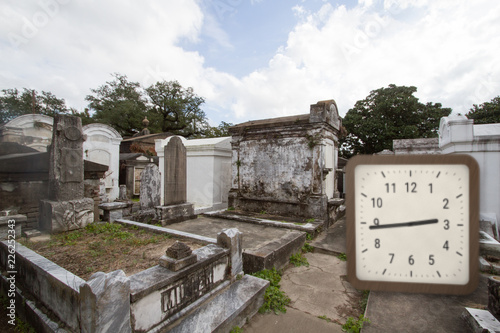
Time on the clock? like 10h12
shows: 2h44
